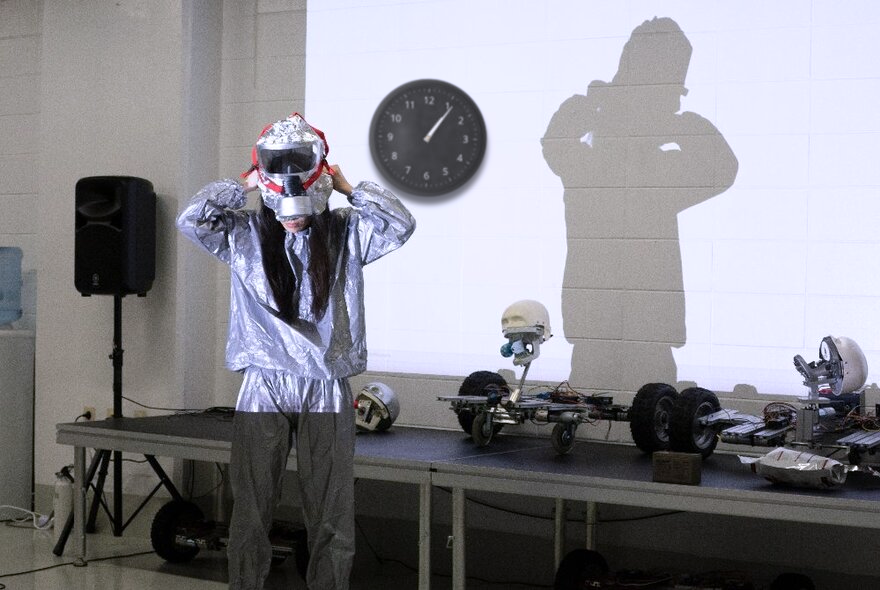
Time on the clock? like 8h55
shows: 1h06
